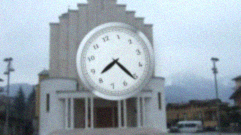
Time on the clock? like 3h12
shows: 8h26
